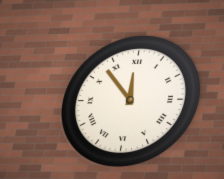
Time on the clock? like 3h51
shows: 11h53
